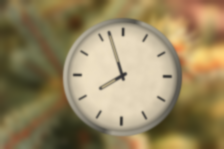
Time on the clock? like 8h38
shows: 7h57
